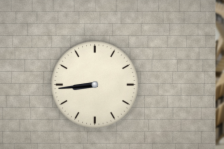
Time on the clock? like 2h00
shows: 8h44
